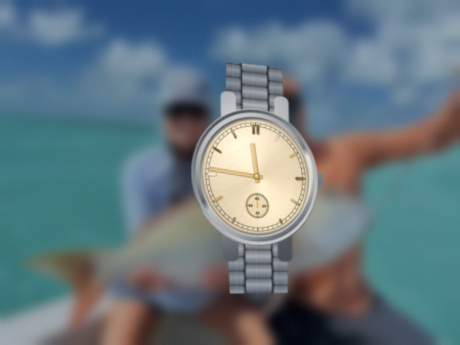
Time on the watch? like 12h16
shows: 11h46
